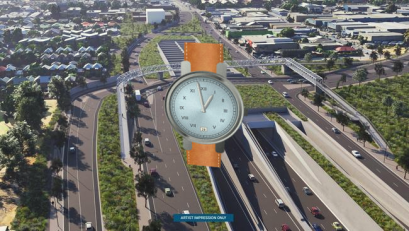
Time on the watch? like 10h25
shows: 12h58
